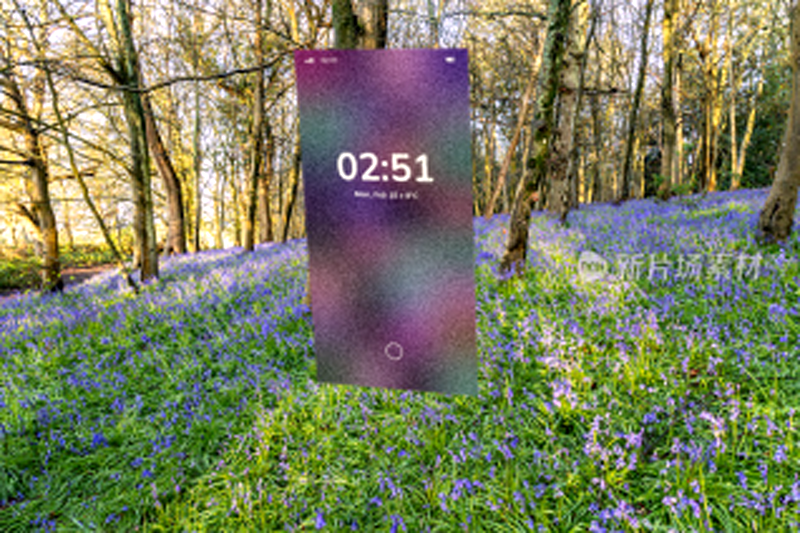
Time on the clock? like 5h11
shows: 2h51
